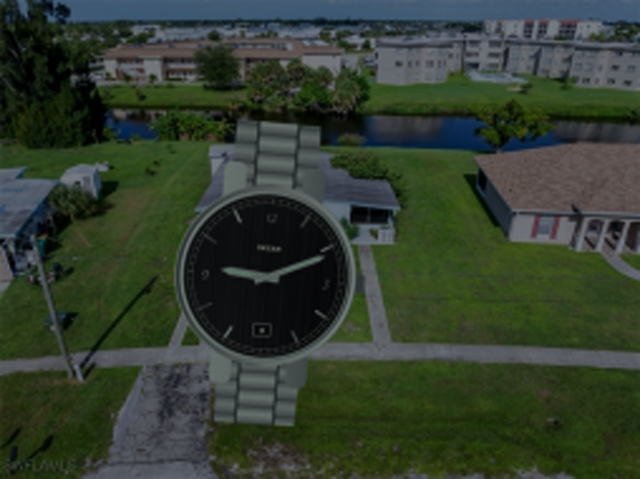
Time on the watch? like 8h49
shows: 9h11
